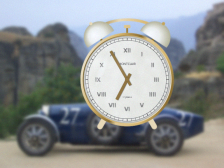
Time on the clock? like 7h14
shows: 6h55
